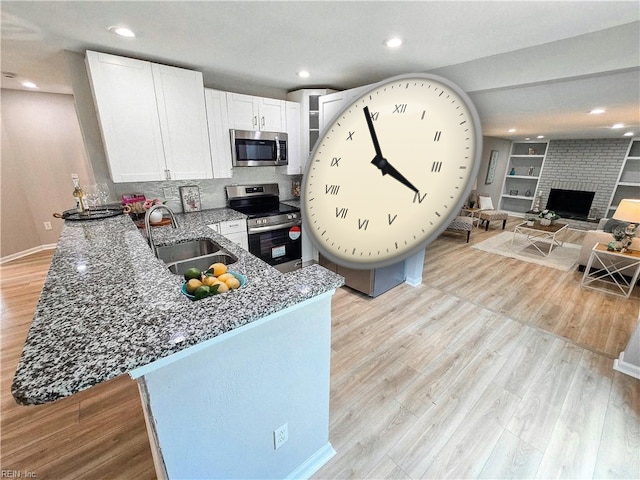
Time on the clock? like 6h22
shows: 3h54
